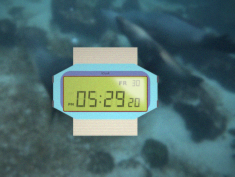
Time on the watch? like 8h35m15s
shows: 5h29m20s
